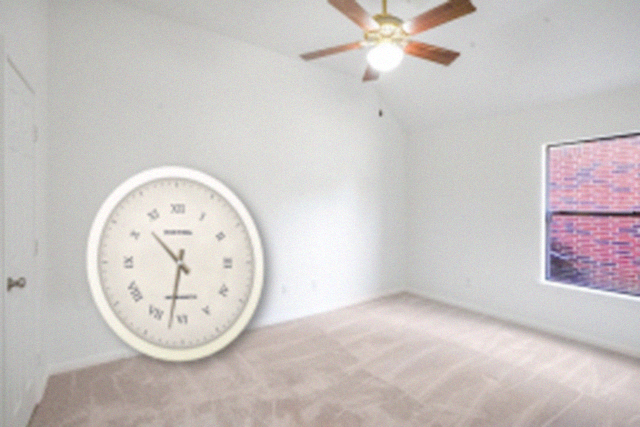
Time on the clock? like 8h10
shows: 10h32
